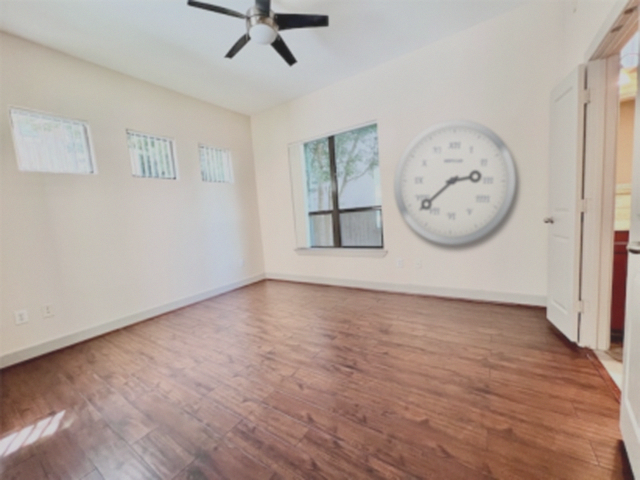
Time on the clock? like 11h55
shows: 2h38
